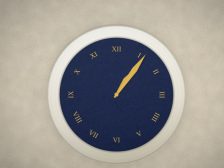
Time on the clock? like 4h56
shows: 1h06
